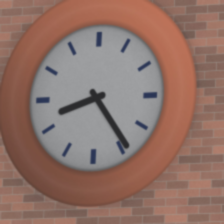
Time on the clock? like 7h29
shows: 8h24
